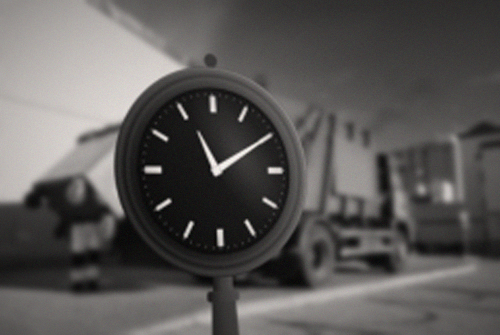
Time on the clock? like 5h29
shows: 11h10
